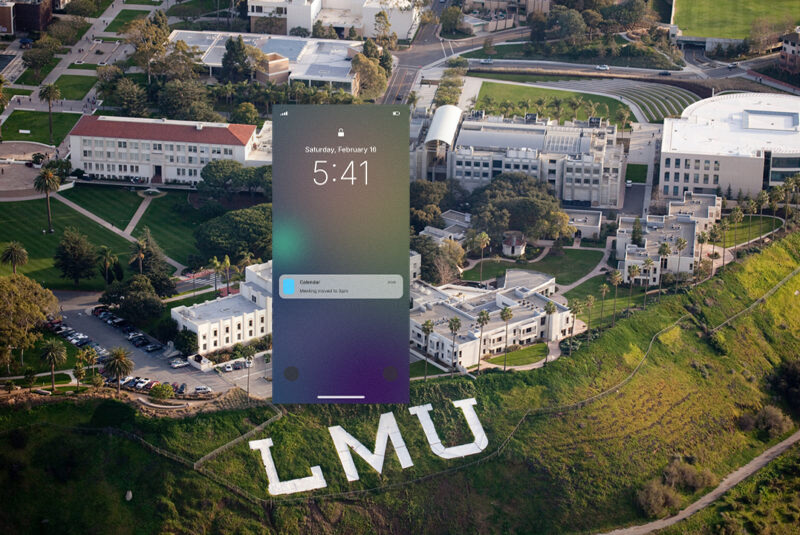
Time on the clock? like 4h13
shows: 5h41
